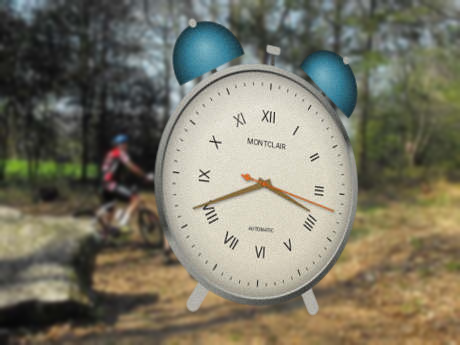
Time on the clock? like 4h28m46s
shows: 3h41m17s
